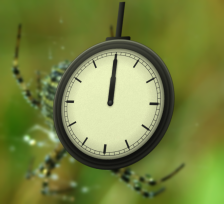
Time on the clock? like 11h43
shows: 12h00
